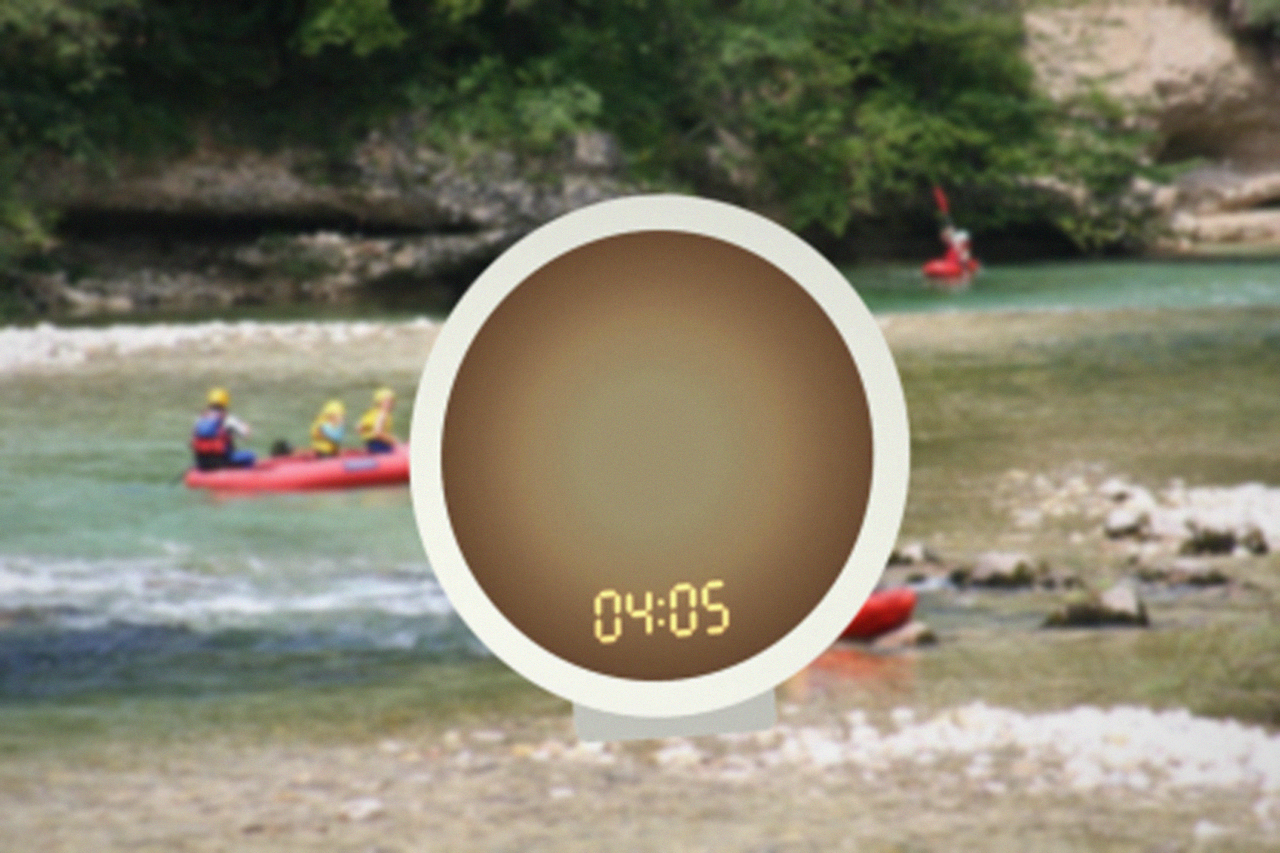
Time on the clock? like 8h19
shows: 4h05
